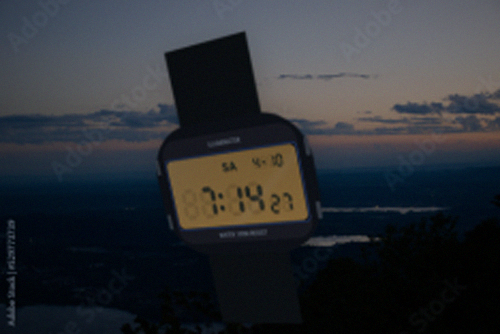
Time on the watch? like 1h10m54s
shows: 7h14m27s
